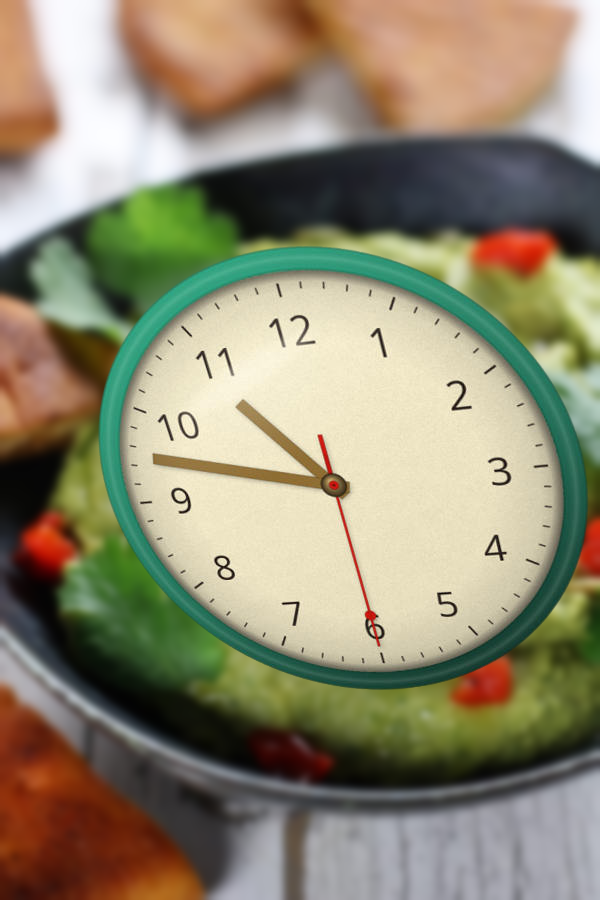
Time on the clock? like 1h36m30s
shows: 10h47m30s
